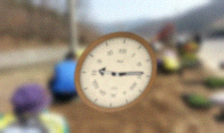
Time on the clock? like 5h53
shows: 9h14
